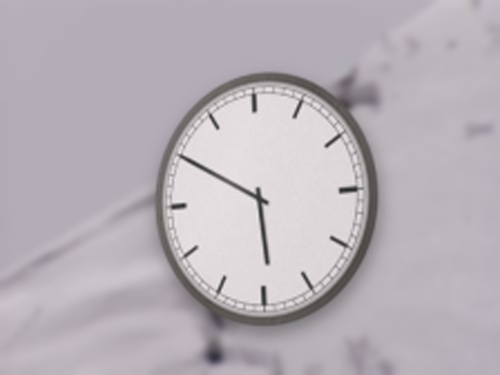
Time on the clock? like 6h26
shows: 5h50
